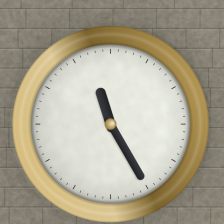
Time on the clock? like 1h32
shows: 11h25
